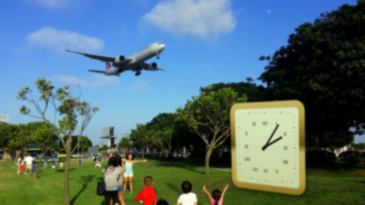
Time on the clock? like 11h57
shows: 2h06
